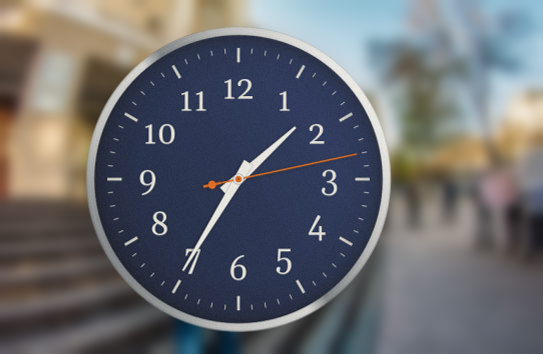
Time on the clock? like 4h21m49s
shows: 1h35m13s
